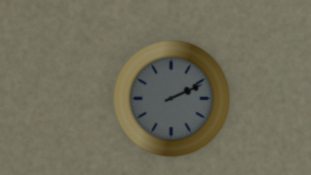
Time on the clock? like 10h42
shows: 2h11
